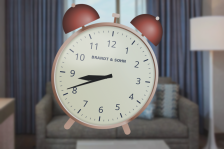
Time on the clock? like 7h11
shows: 8h41
